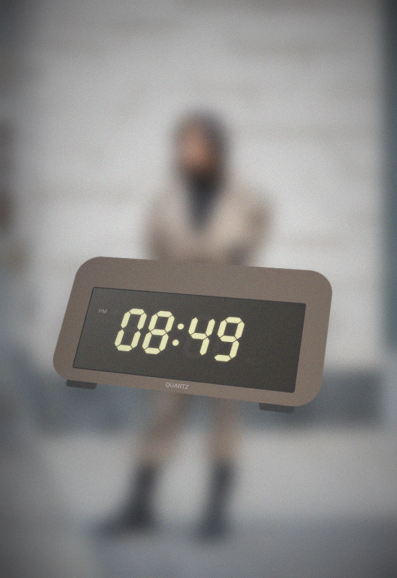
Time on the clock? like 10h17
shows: 8h49
